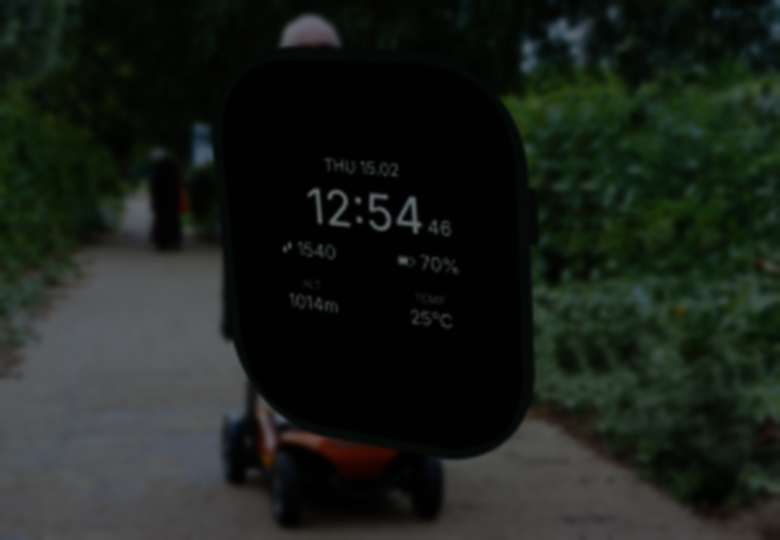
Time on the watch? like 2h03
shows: 12h54
